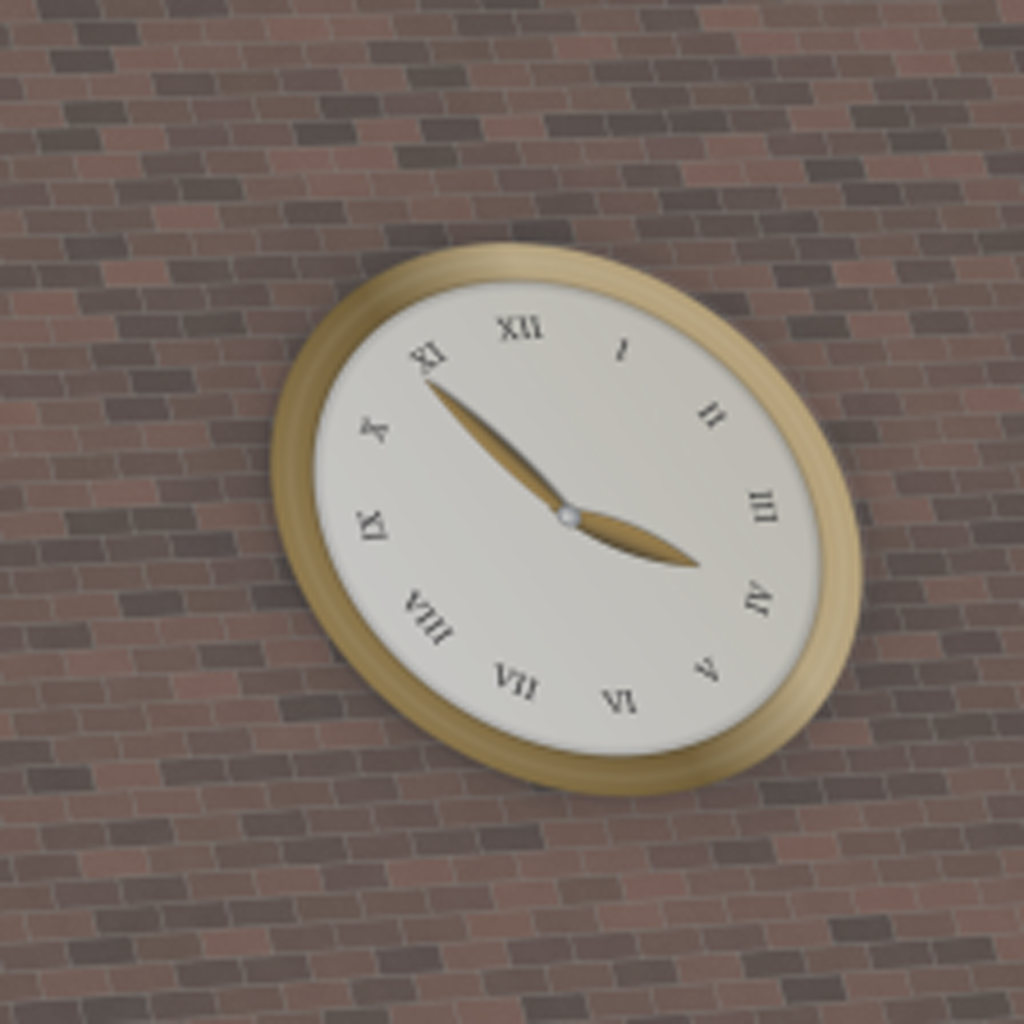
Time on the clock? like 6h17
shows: 3h54
